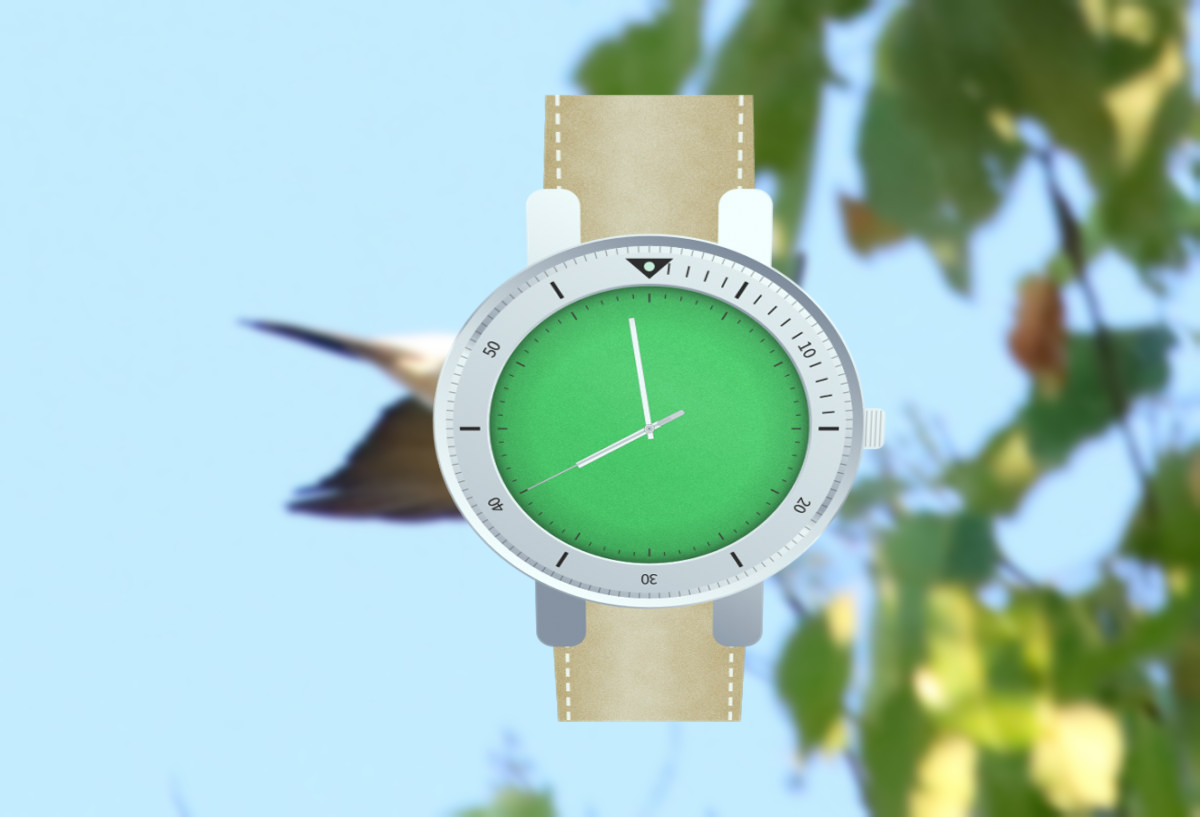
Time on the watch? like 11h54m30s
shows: 7h58m40s
